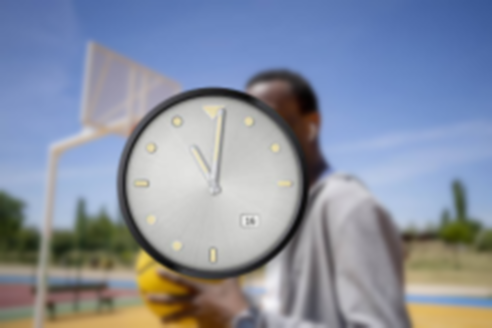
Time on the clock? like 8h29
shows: 11h01
